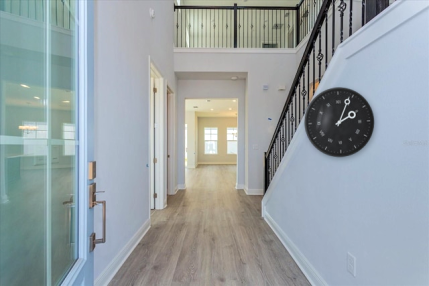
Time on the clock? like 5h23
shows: 2h04
